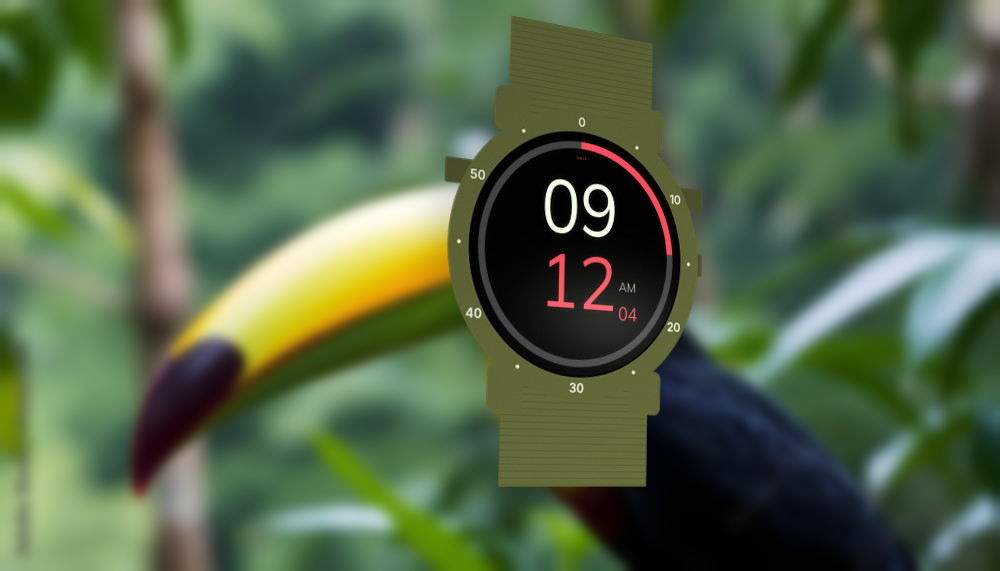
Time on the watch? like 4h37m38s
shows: 9h12m04s
